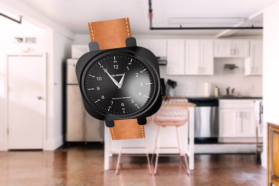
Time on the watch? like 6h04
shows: 12h55
